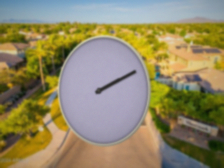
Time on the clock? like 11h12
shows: 2h11
